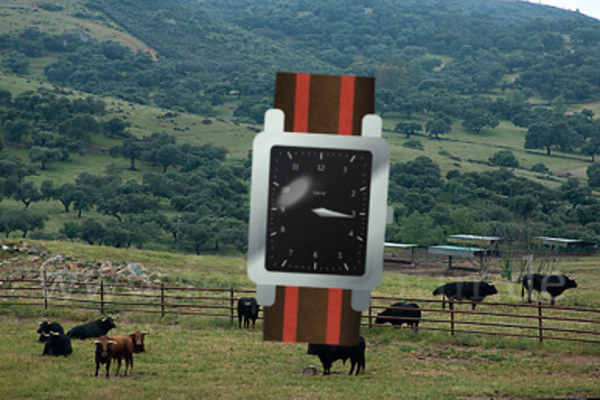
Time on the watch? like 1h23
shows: 3h16
